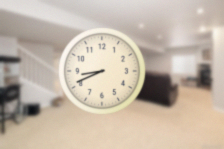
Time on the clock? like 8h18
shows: 8h41
